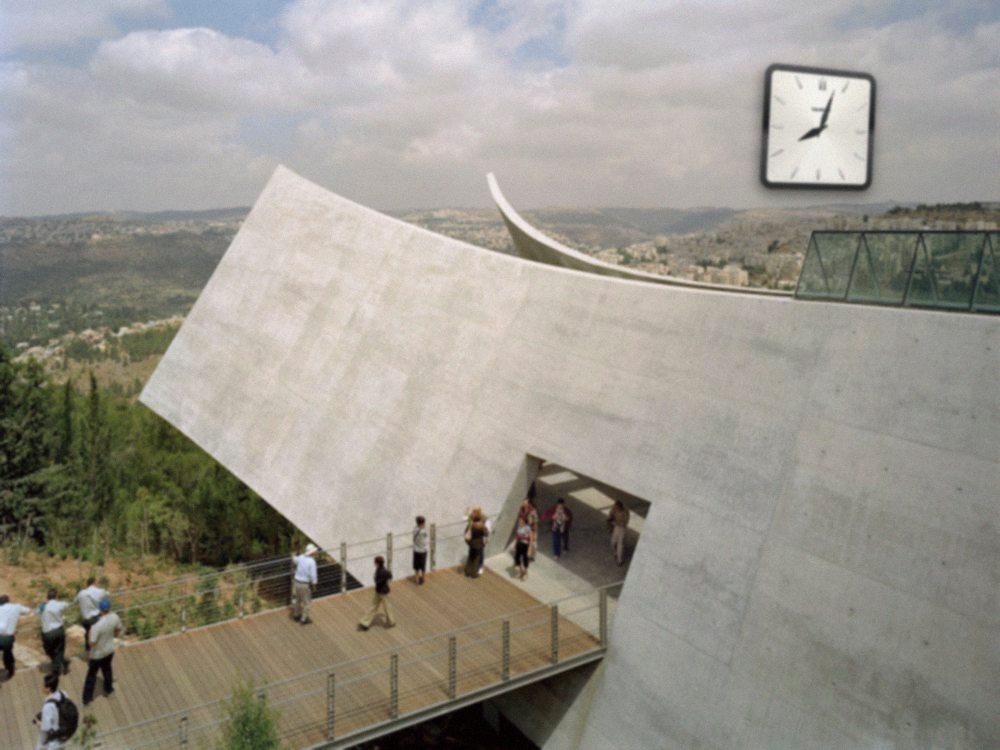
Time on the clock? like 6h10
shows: 8h03
